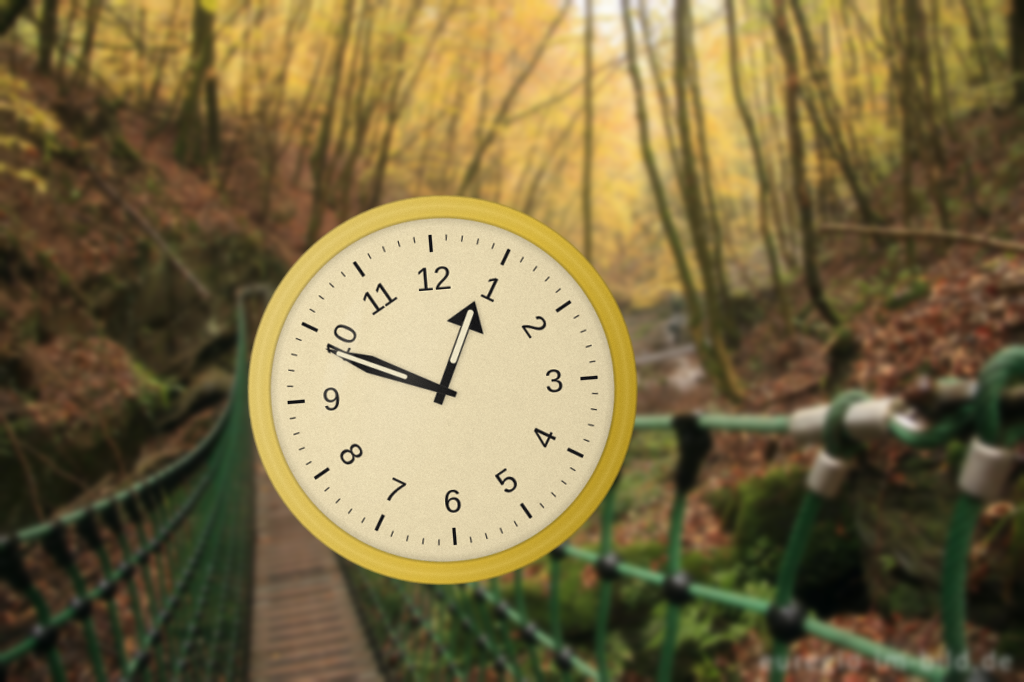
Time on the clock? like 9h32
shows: 12h49
